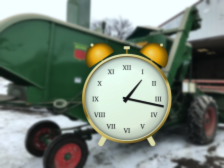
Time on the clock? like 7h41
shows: 1h17
